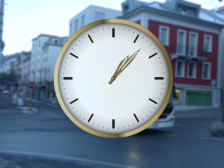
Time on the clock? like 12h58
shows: 1h07
